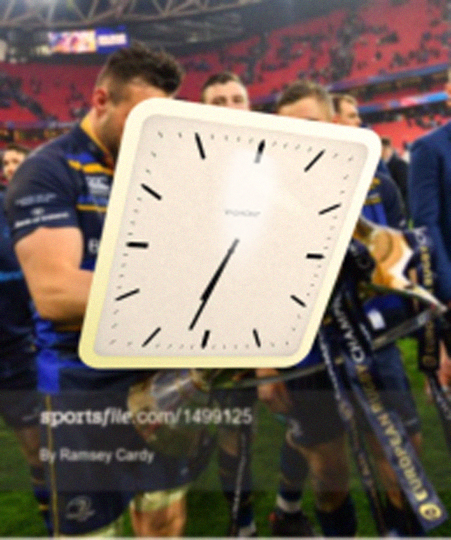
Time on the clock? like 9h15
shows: 6h32
